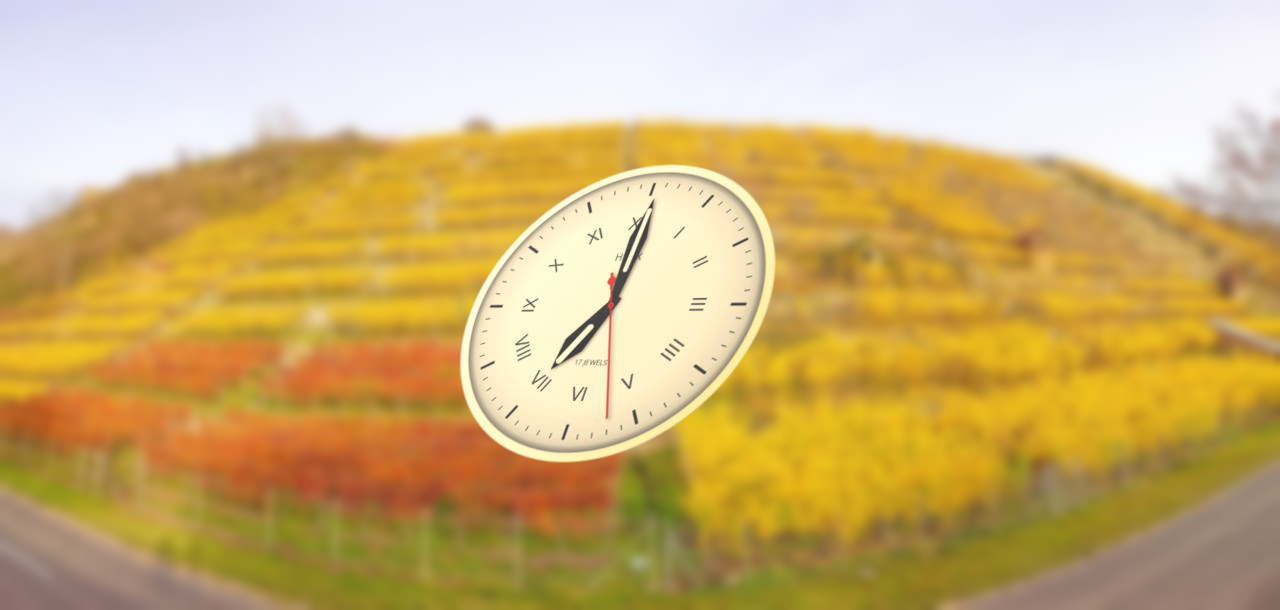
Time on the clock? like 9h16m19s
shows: 7h00m27s
